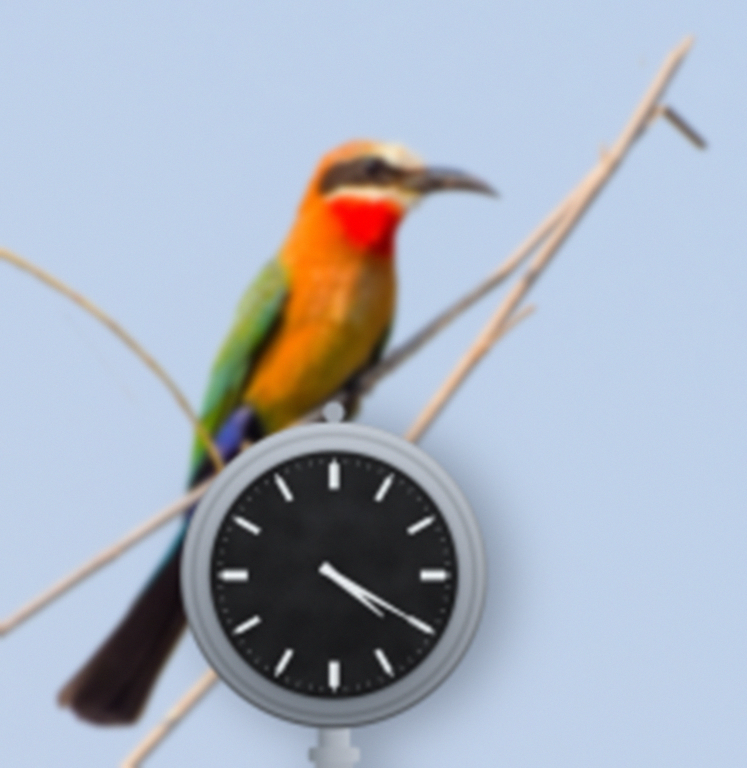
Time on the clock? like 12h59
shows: 4h20
